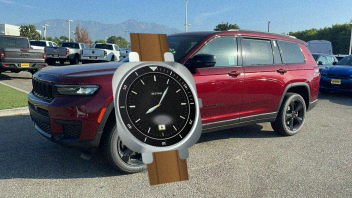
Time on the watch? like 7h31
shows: 8h06
